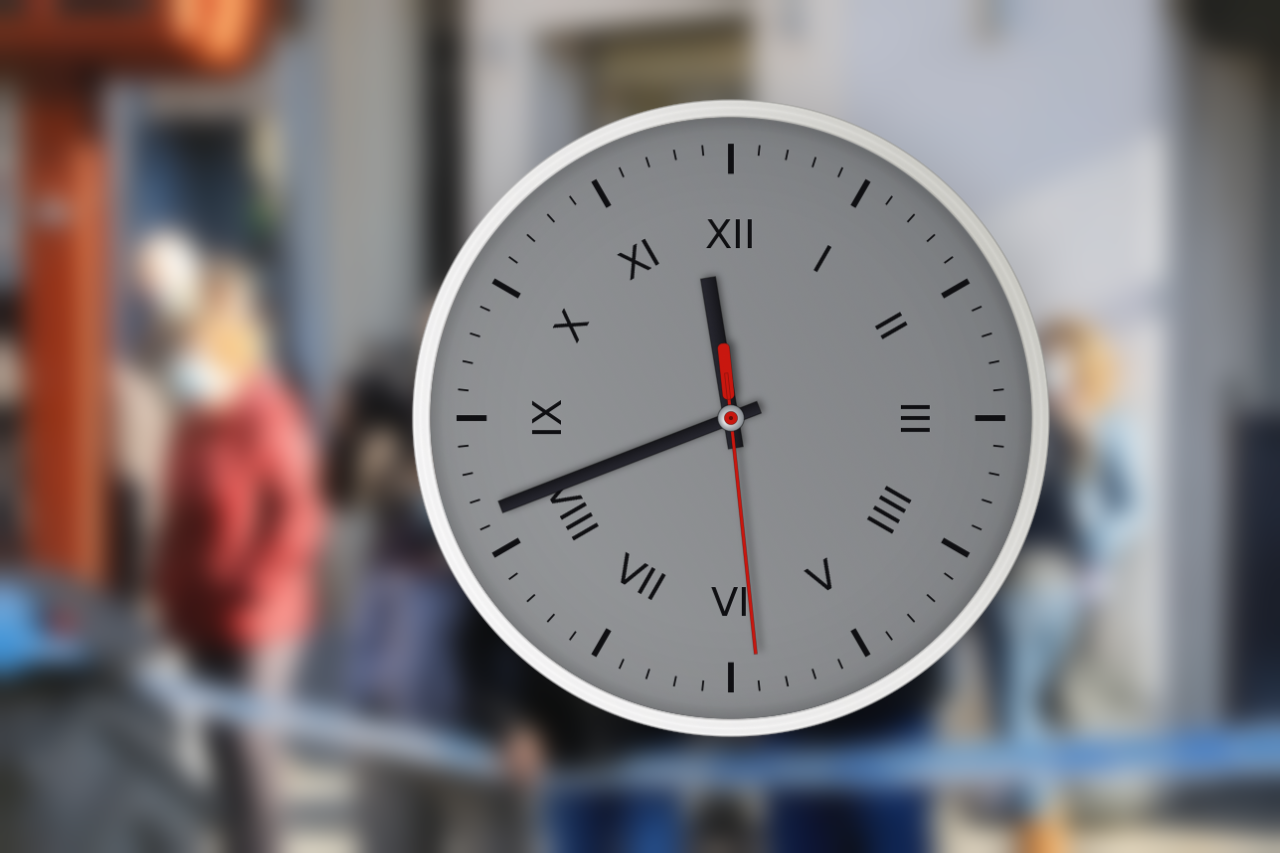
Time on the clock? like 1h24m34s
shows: 11h41m29s
